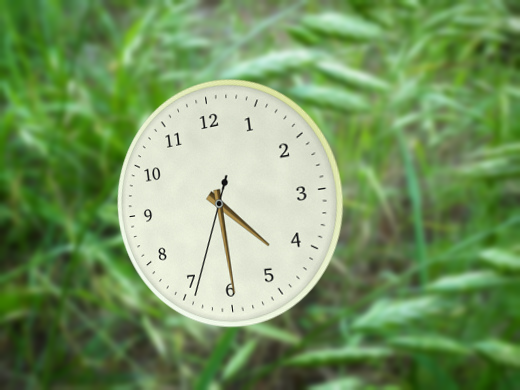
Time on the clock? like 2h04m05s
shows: 4h29m34s
